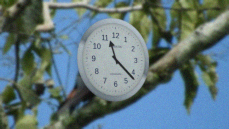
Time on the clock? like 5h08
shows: 11h22
